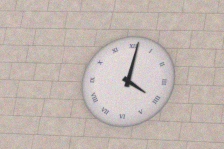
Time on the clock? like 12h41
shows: 4h01
